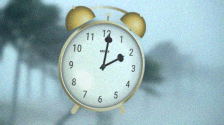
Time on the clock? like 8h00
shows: 2h01
